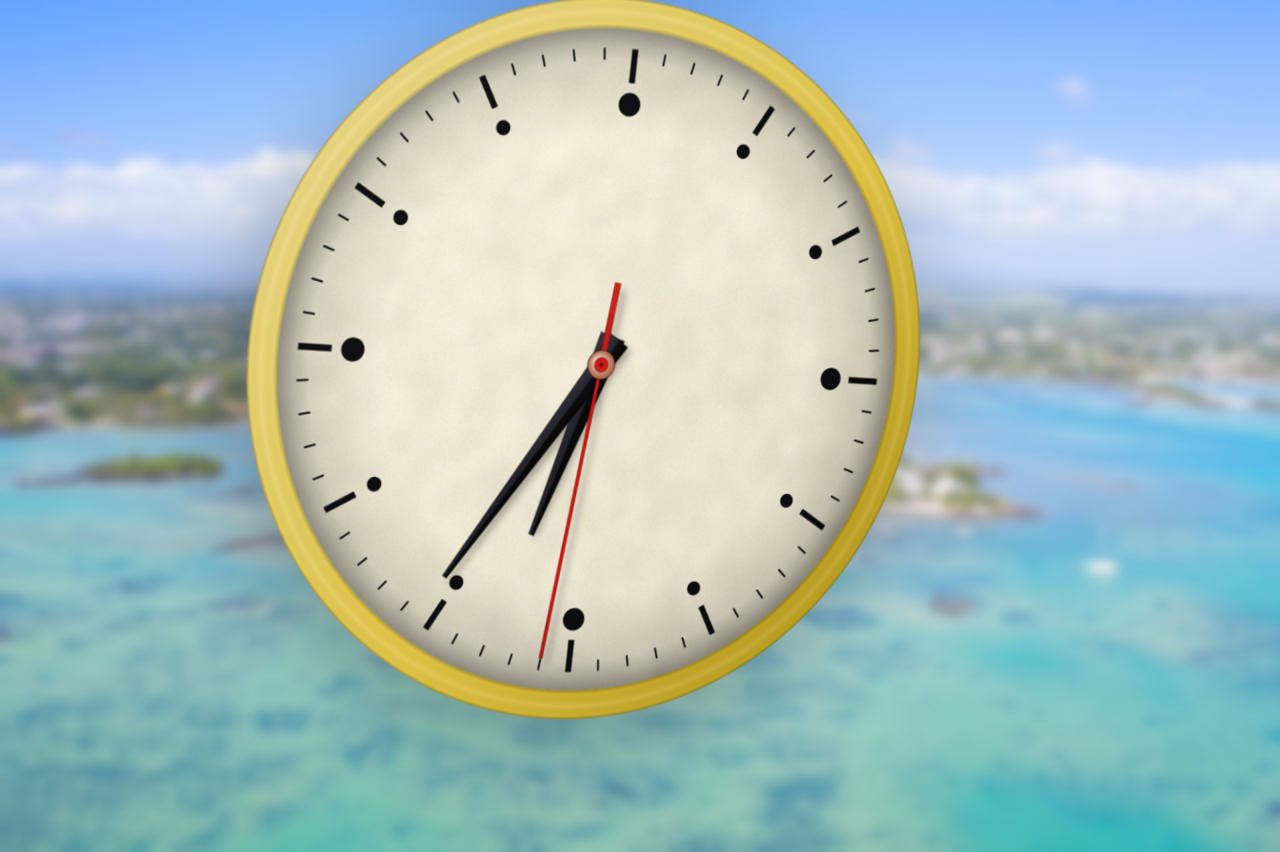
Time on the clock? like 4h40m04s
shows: 6h35m31s
